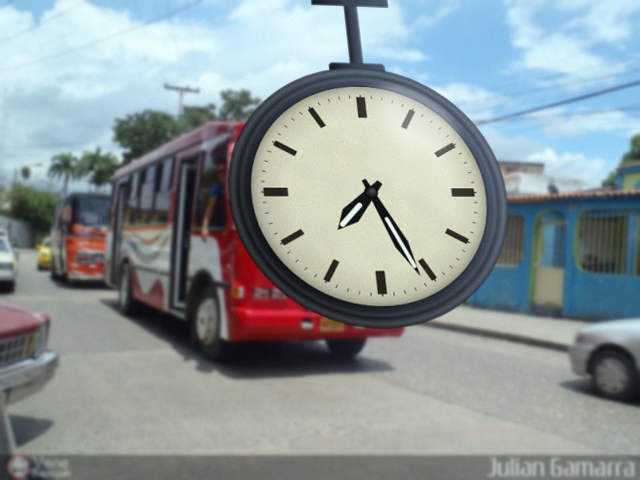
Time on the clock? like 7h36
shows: 7h26
